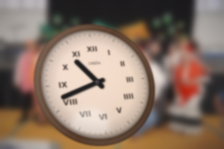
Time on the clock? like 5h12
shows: 10h42
